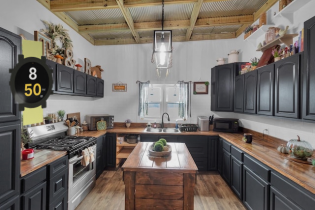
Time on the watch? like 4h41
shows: 8h50
